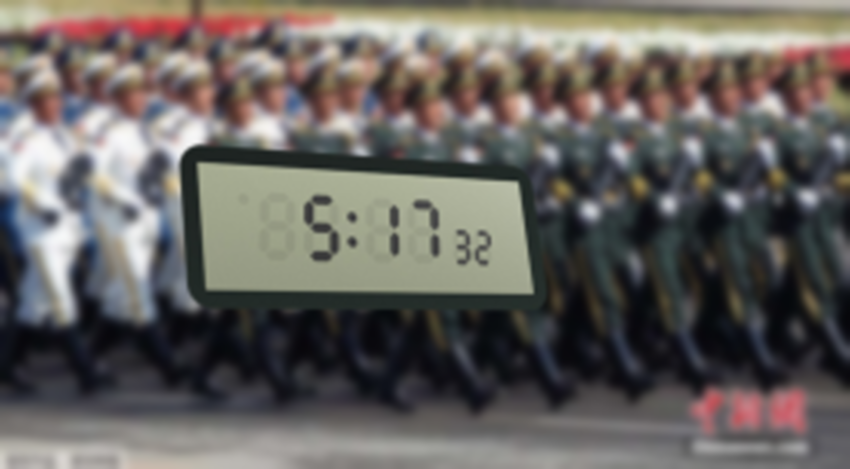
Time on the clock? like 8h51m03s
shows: 5h17m32s
